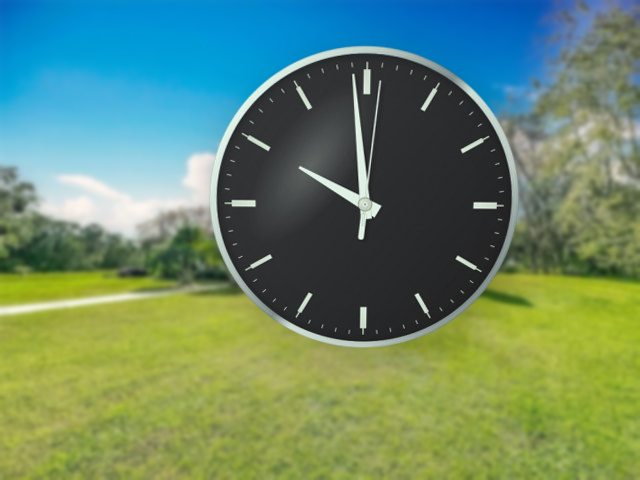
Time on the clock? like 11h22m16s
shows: 9h59m01s
